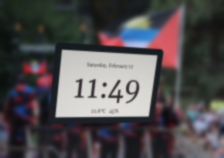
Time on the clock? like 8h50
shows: 11h49
